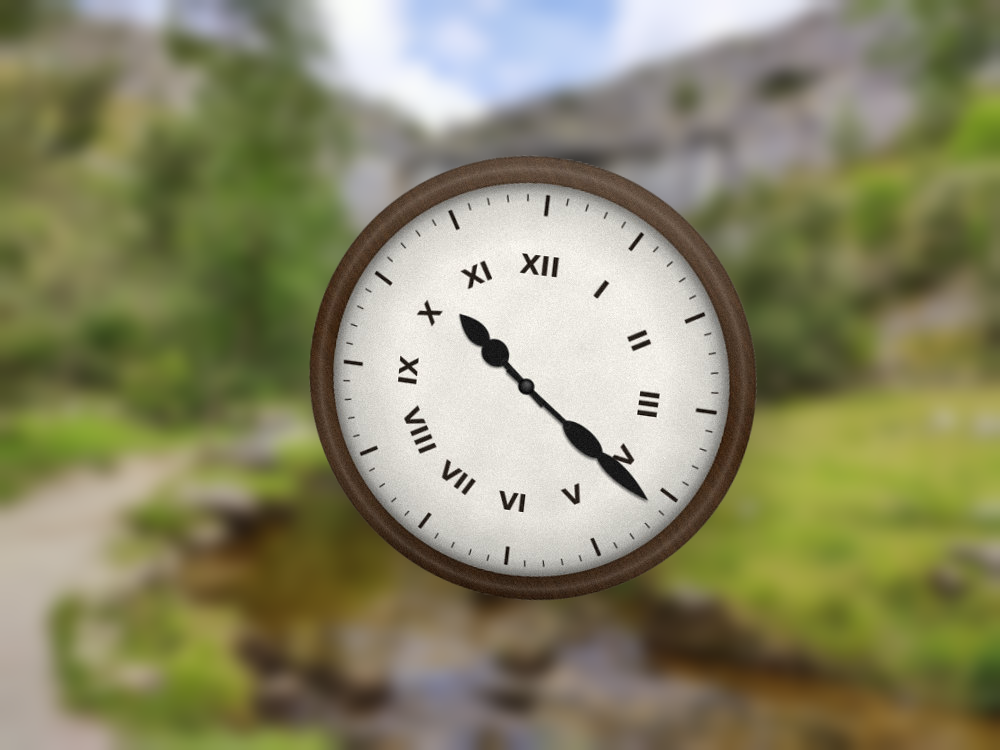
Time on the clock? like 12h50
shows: 10h21
